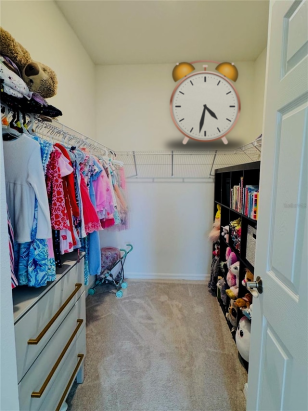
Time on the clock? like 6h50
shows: 4h32
